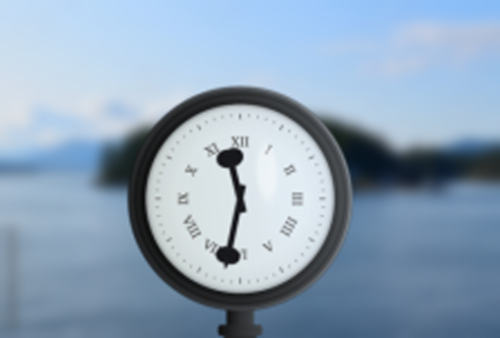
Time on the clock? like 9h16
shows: 11h32
